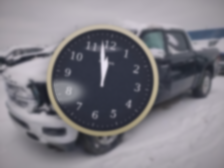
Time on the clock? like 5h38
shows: 11h58
